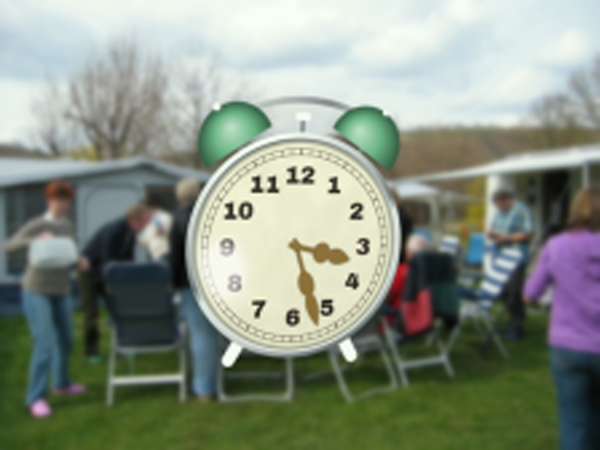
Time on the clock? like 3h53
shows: 3h27
